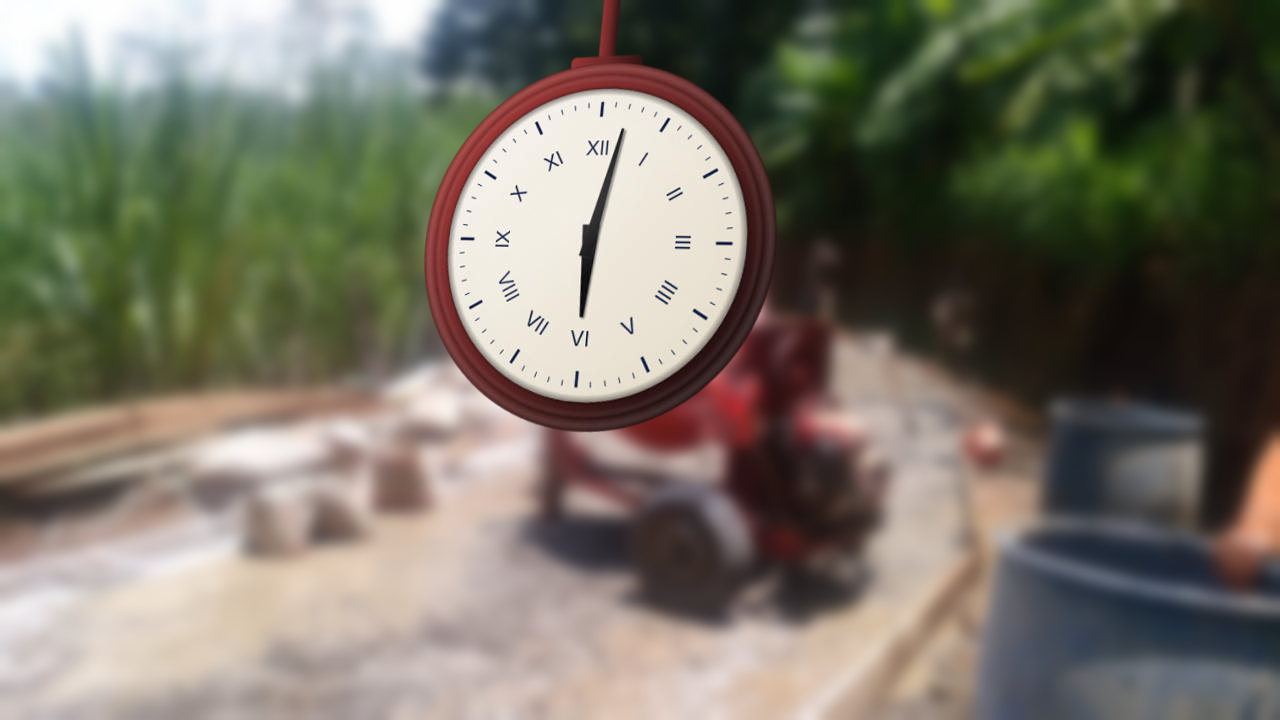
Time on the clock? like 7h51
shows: 6h02
